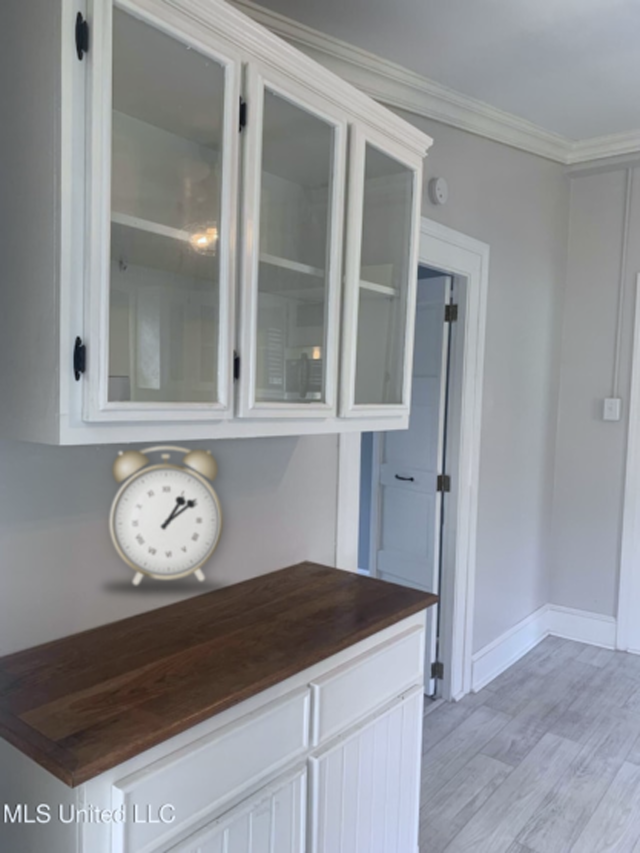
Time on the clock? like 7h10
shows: 1h09
